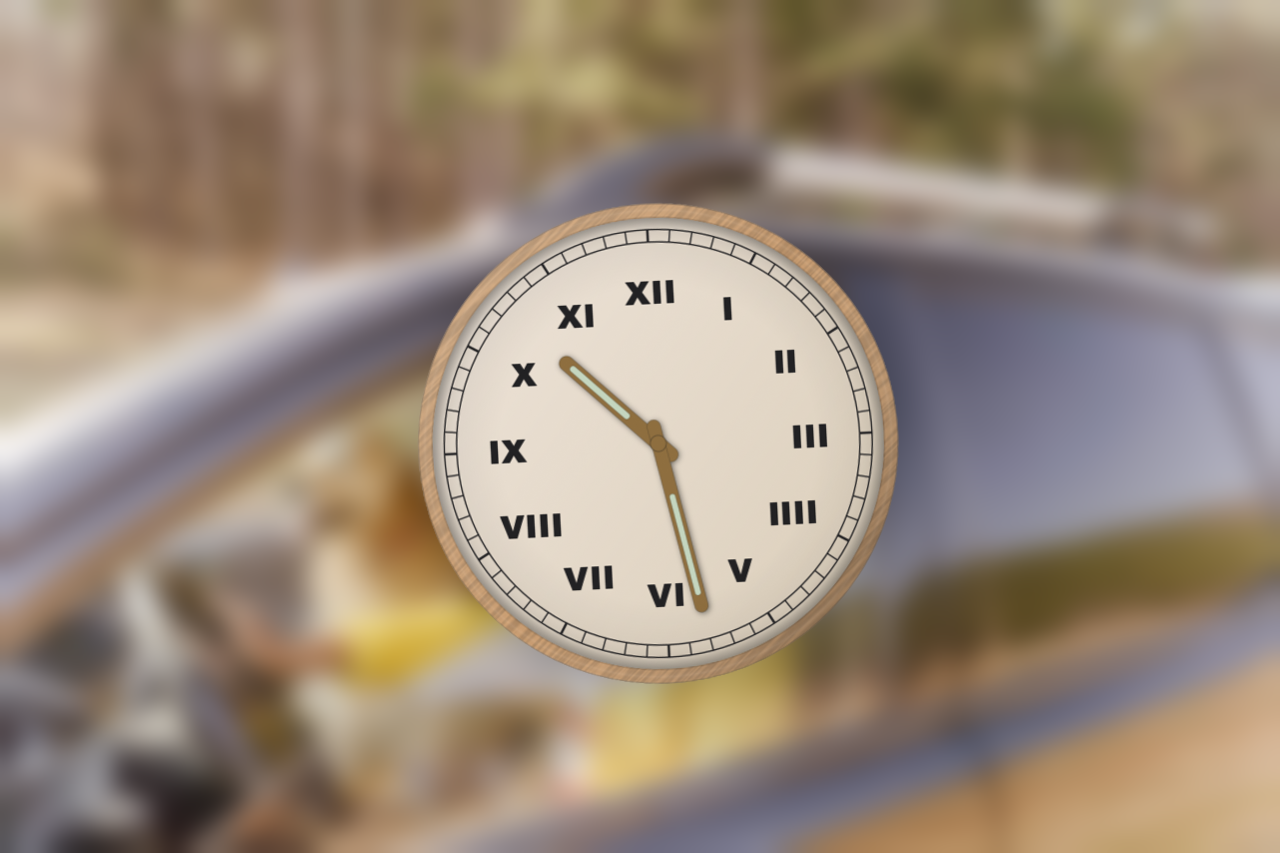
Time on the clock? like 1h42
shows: 10h28
